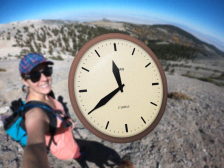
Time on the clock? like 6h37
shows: 11h40
